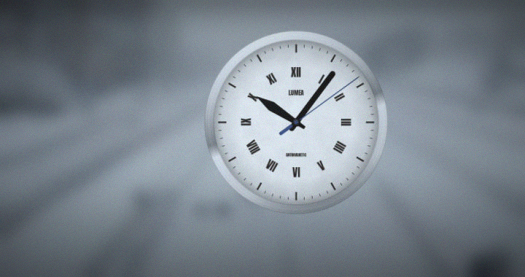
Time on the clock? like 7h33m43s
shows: 10h06m09s
